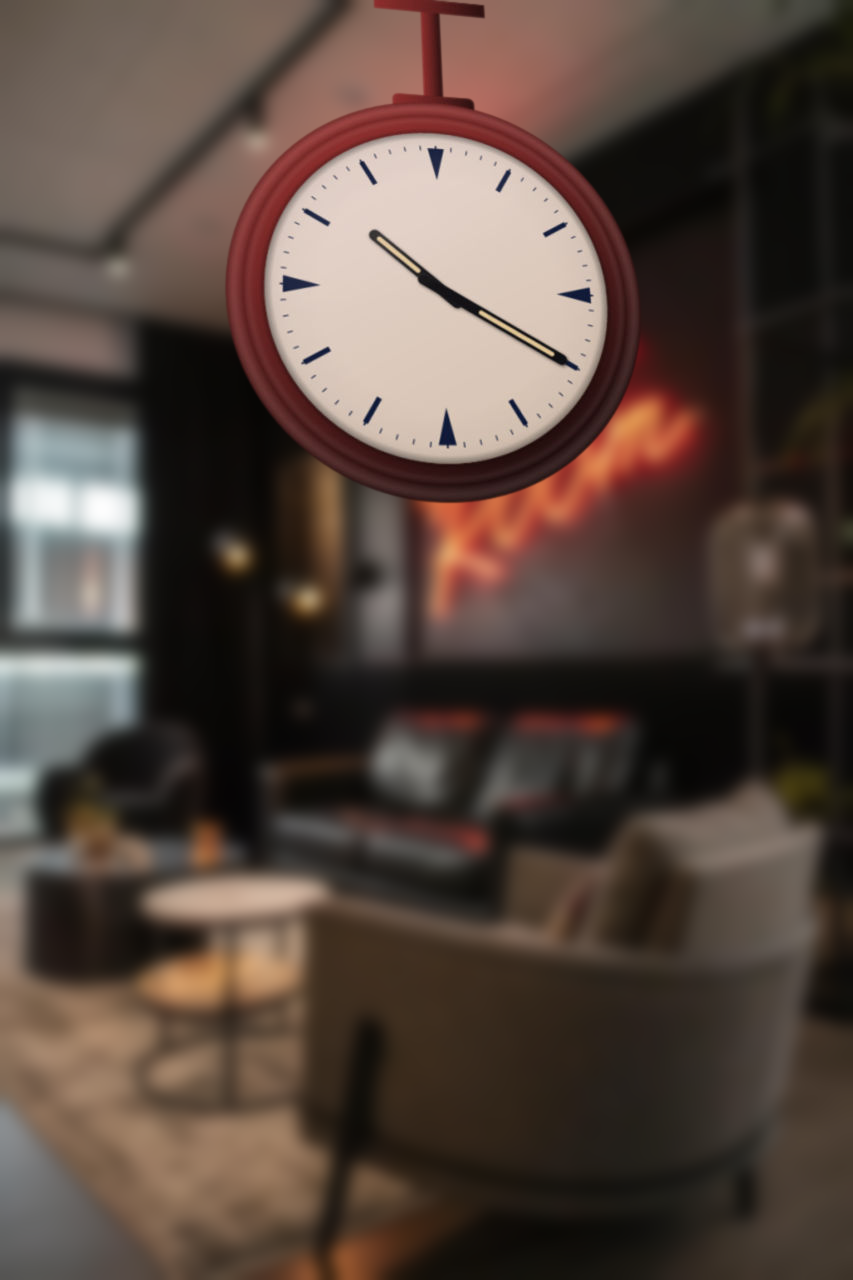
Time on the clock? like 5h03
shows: 10h20
